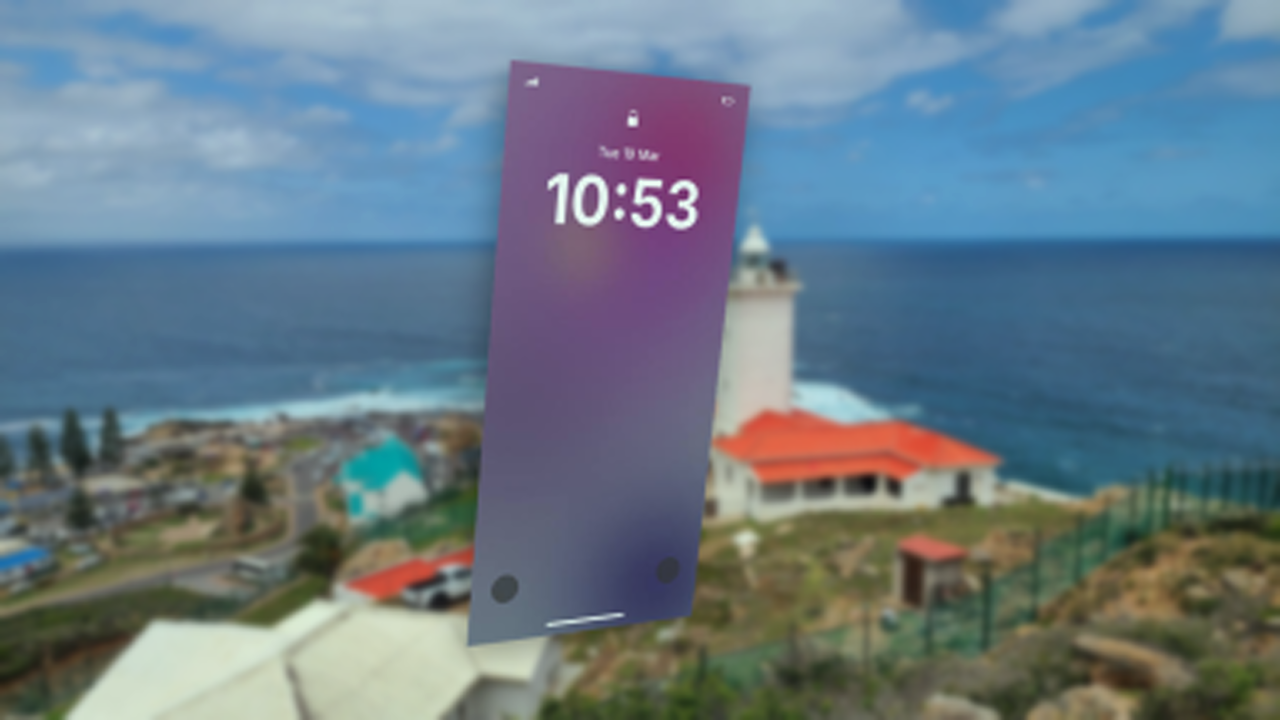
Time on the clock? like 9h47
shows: 10h53
